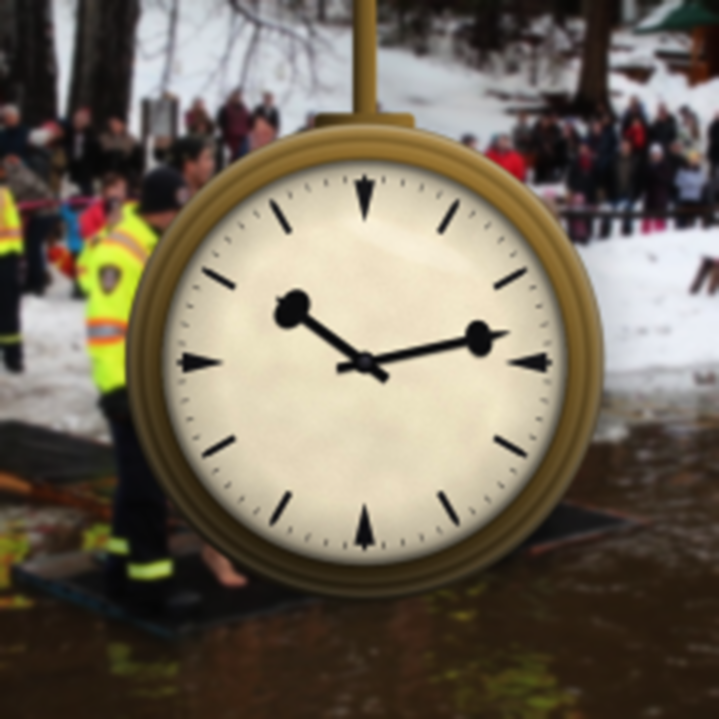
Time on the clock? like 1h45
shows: 10h13
